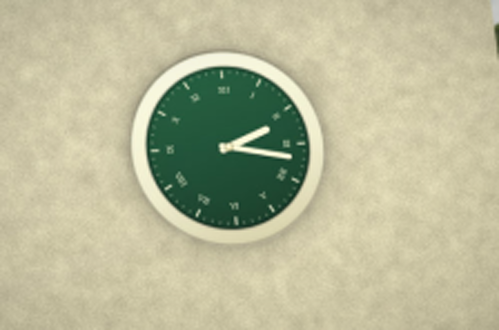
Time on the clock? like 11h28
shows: 2h17
